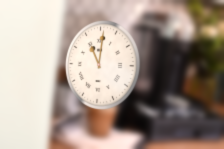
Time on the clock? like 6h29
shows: 11h01
